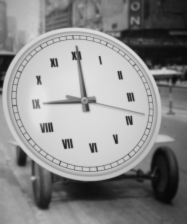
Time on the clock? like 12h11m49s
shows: 9h00m18s
